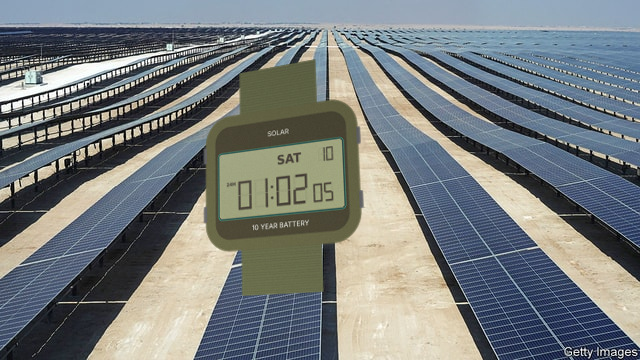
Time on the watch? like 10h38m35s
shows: 1h02m05s
